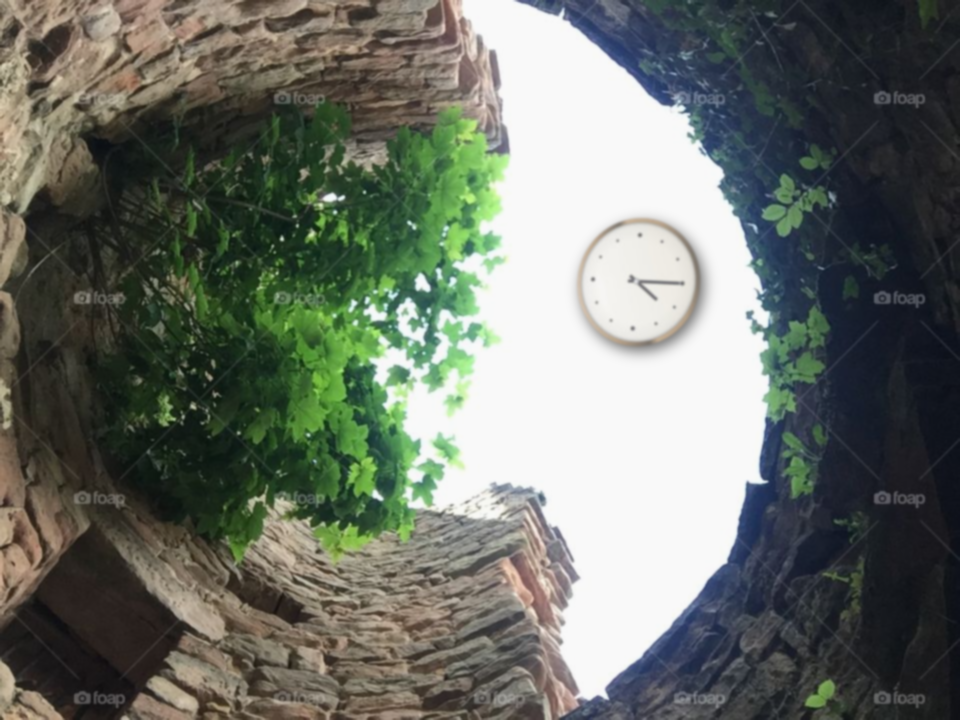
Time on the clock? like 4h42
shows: 4h15
